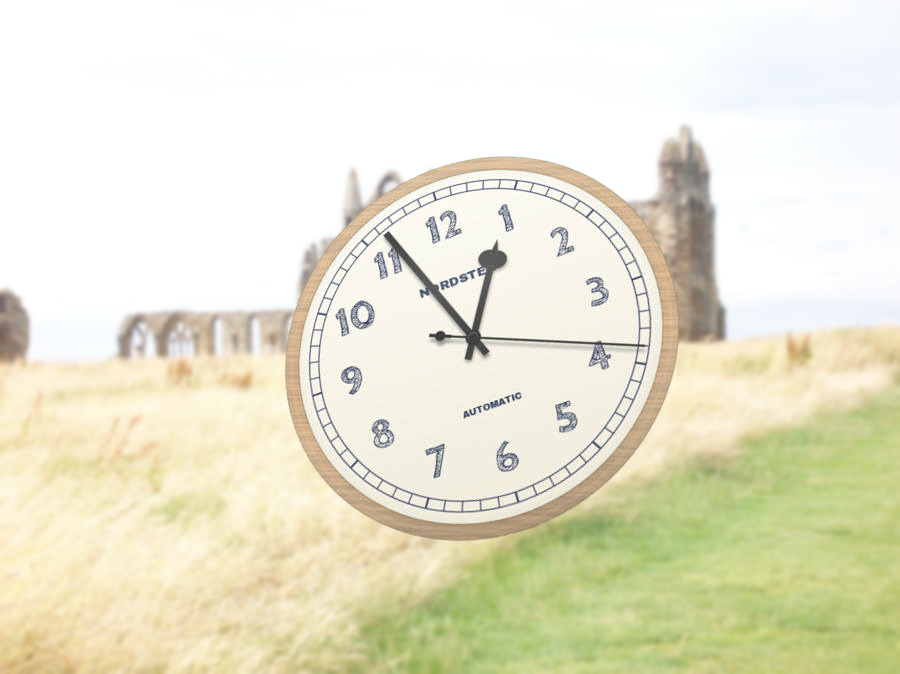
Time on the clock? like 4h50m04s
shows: 12h56m19s
